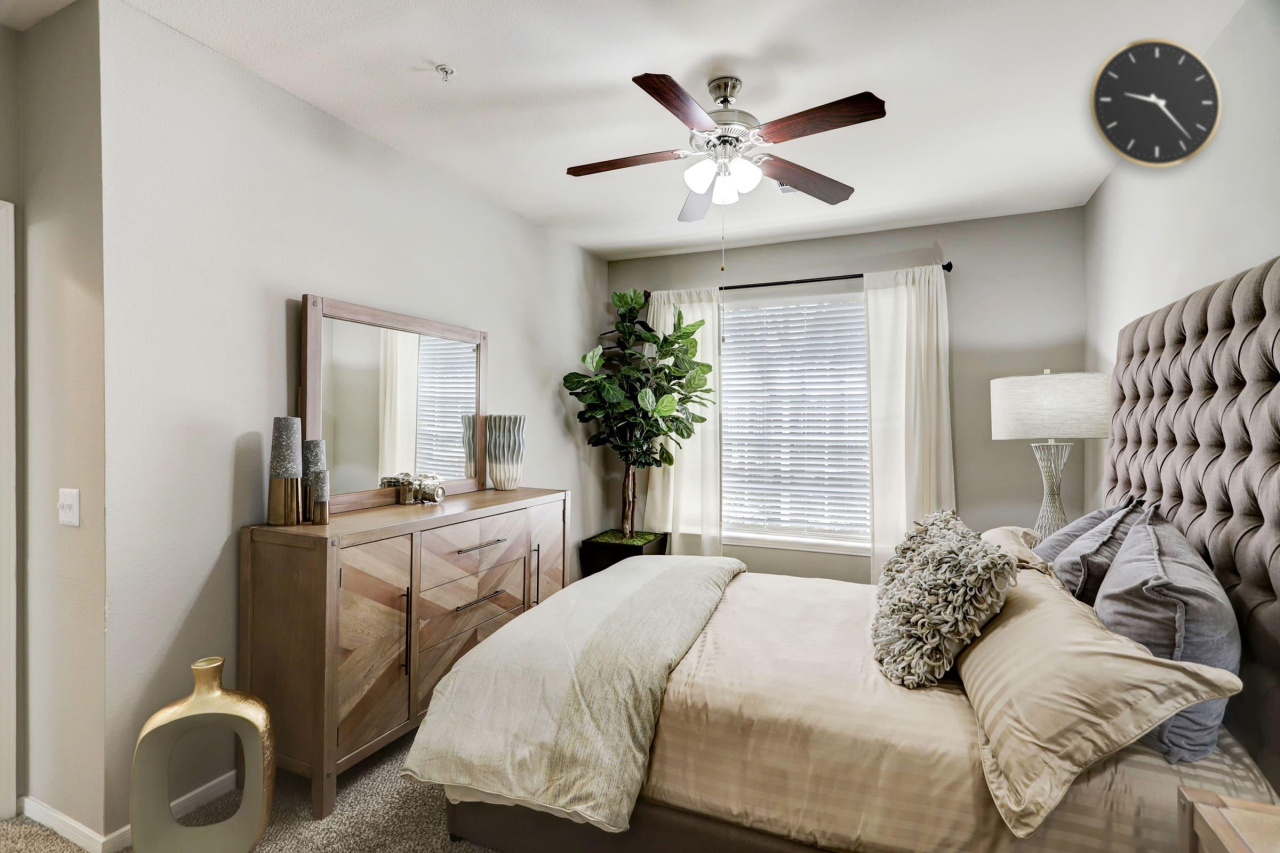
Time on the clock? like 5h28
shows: 9h23
